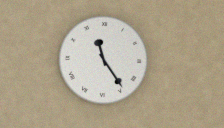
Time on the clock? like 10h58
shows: 11h24
